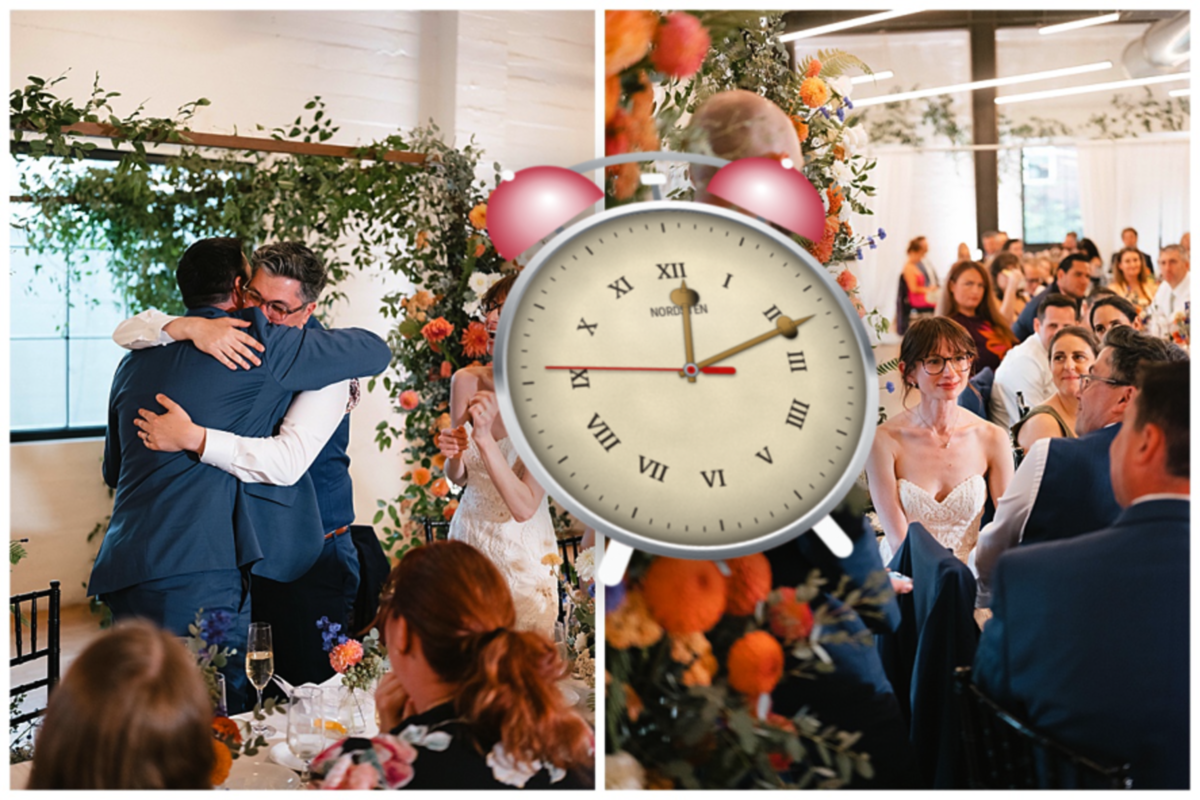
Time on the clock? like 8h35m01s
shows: 12h11m46s
